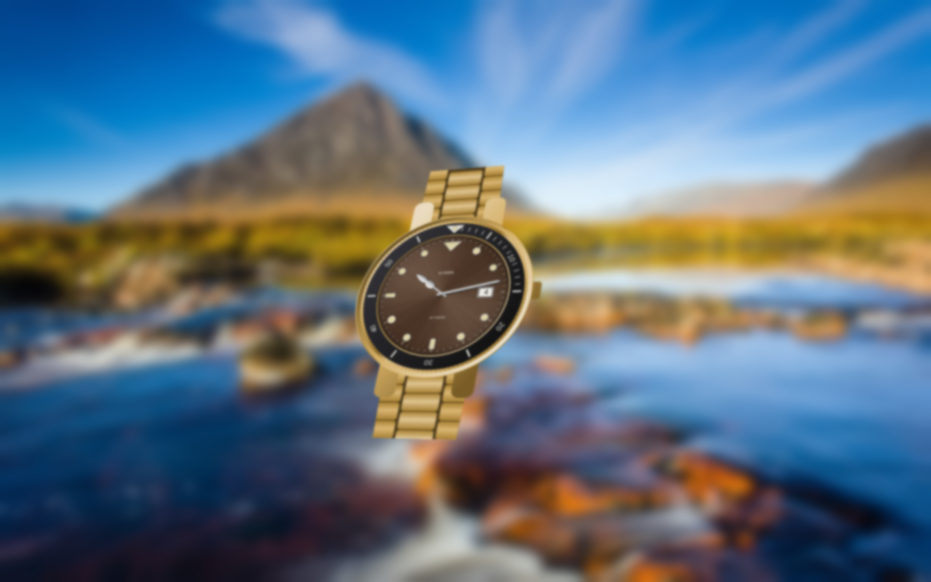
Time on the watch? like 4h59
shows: 10h13
